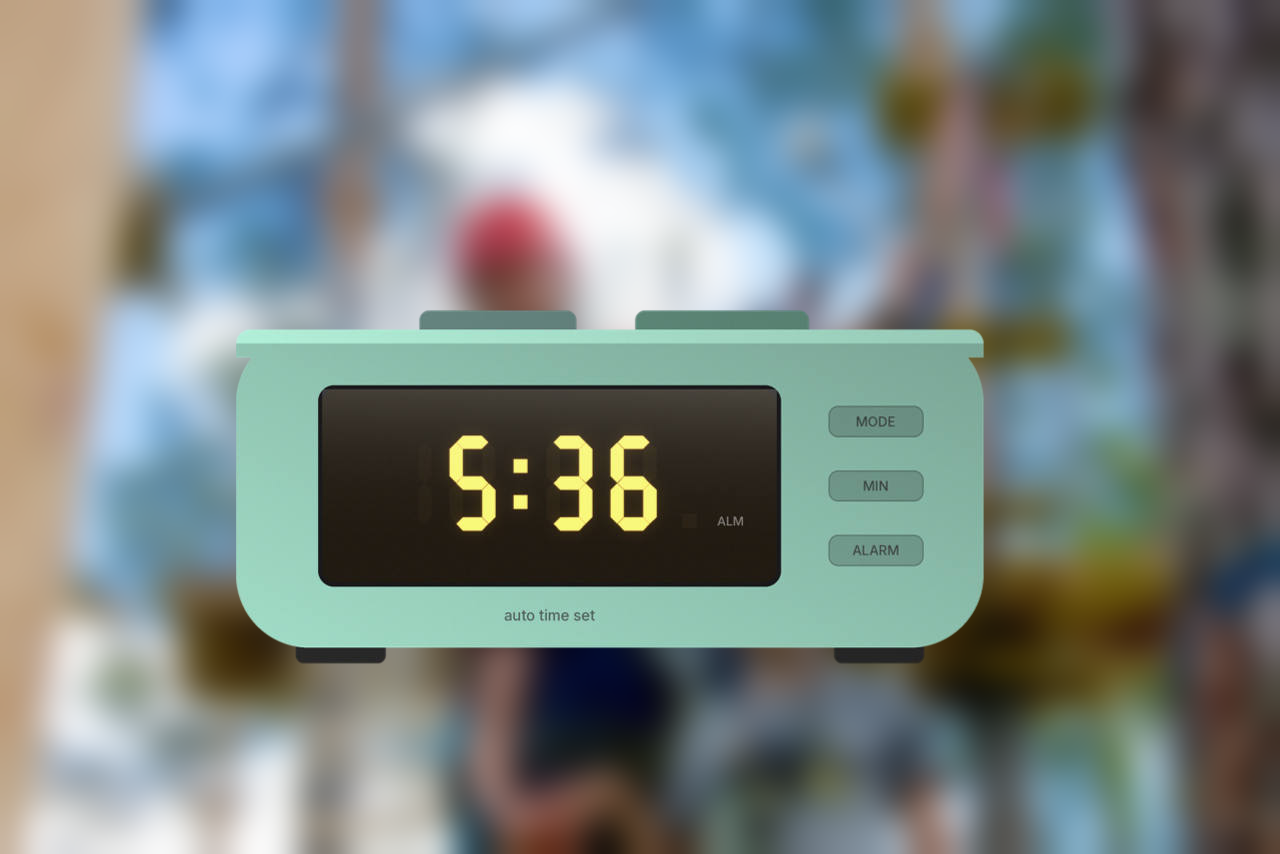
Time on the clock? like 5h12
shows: 5h36
